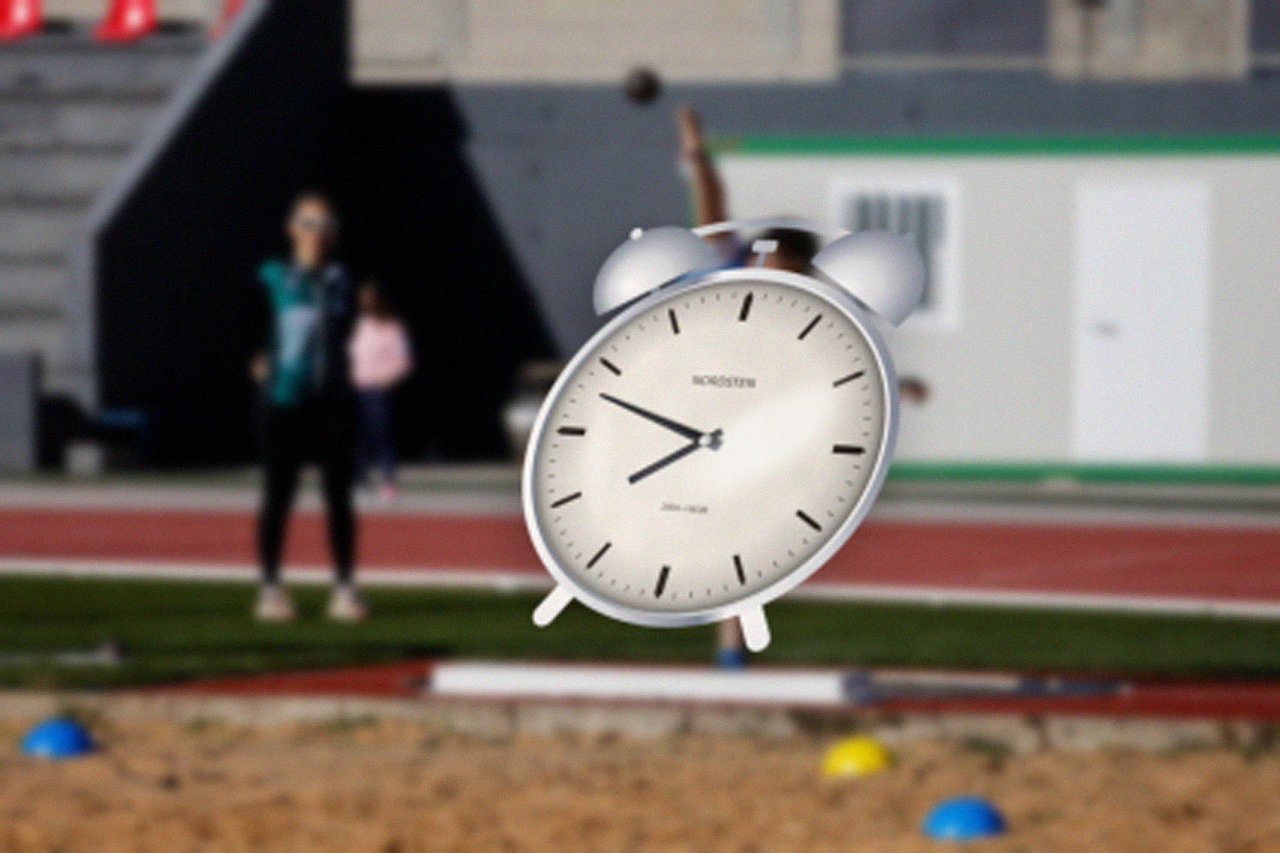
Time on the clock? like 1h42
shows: 7h48
